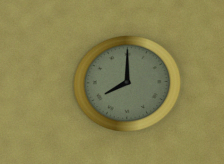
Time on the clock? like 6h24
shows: 8h00
